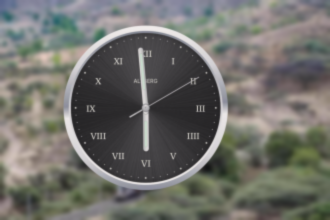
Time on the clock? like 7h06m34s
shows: 5h59m10s
